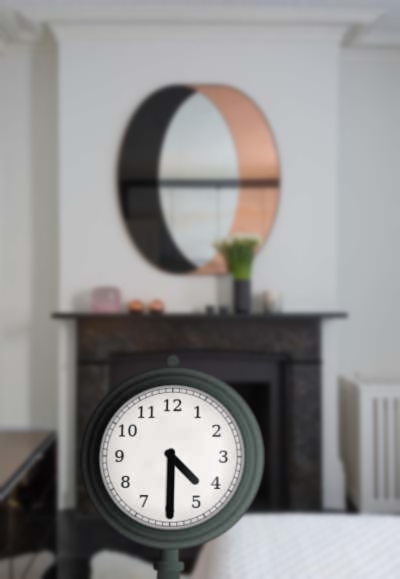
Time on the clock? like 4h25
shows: 4h30
